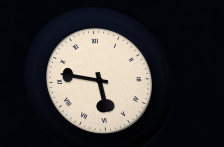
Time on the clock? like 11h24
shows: 5h47
